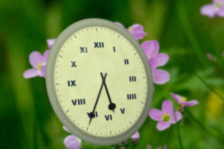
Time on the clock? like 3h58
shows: 5h35
